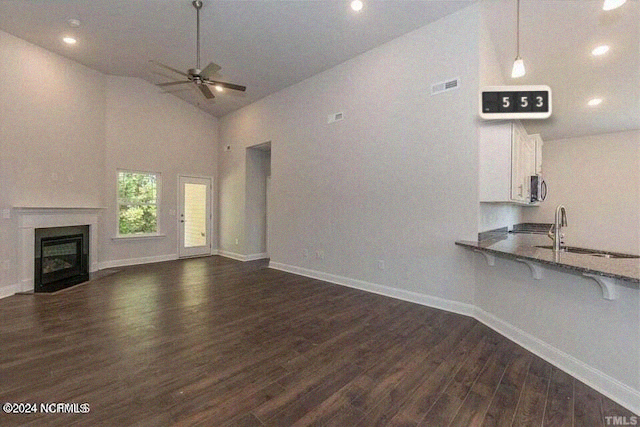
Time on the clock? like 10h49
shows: 5h53
